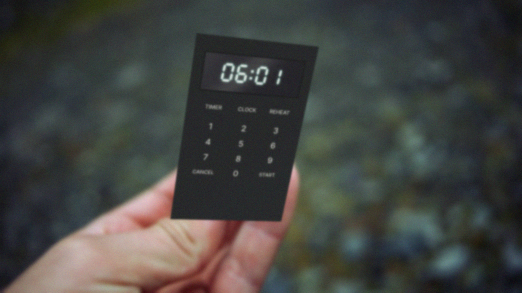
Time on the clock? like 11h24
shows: 6h01
